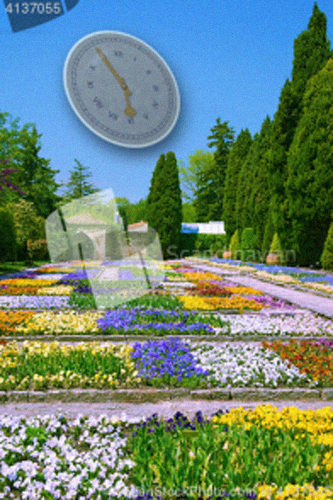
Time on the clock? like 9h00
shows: 5h55
